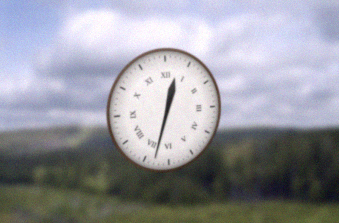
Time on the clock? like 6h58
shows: 12h33
